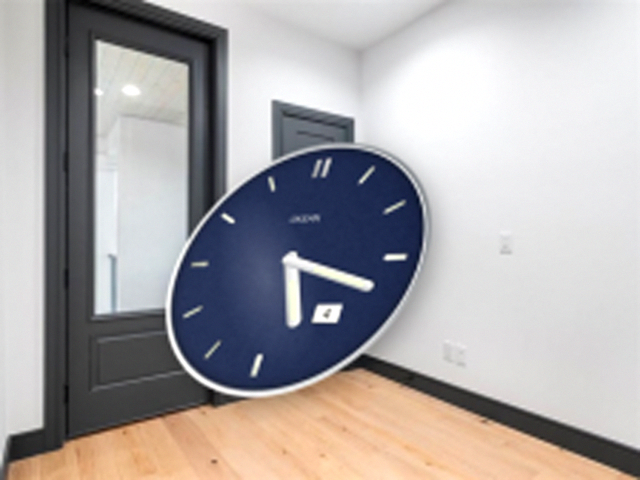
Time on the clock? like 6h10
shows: 5h18
